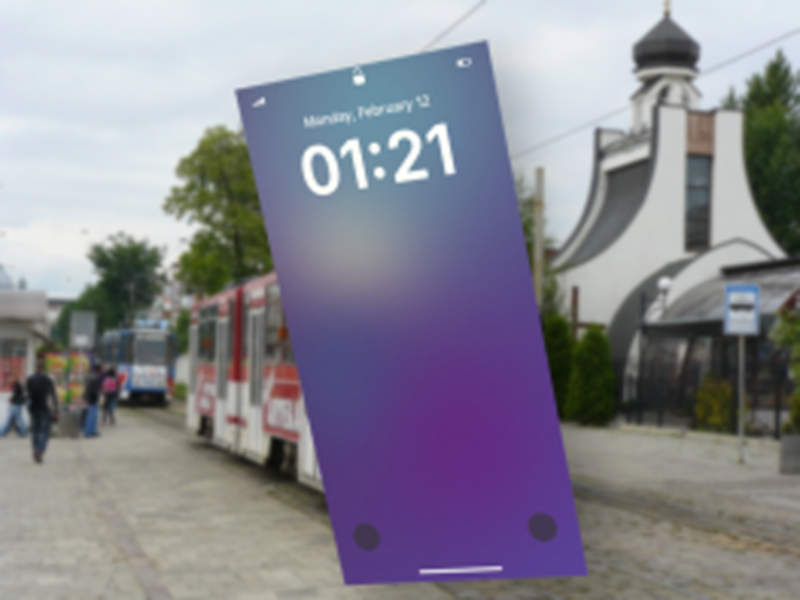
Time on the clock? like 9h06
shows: 1h21
